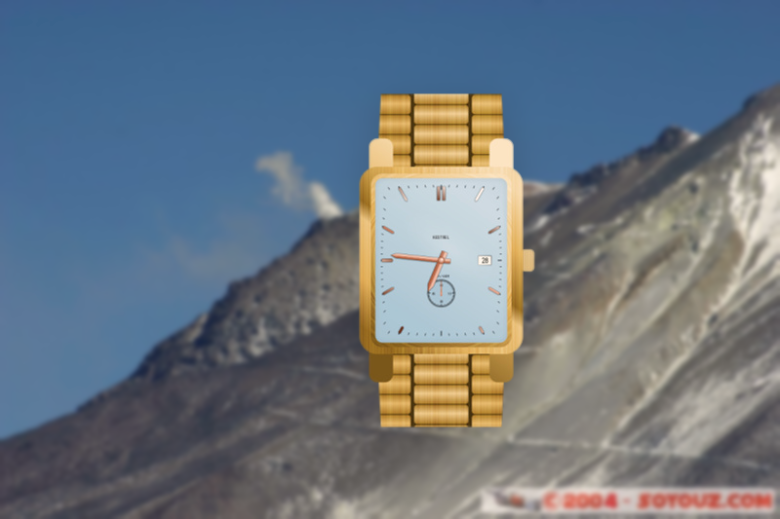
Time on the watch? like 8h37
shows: 6h46
